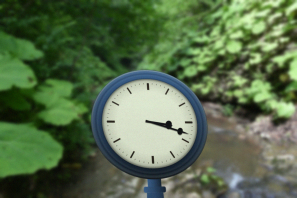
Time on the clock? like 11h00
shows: 3h18
